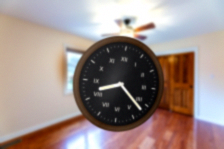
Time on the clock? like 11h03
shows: 8h22
